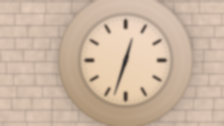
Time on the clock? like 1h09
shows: 12h33
